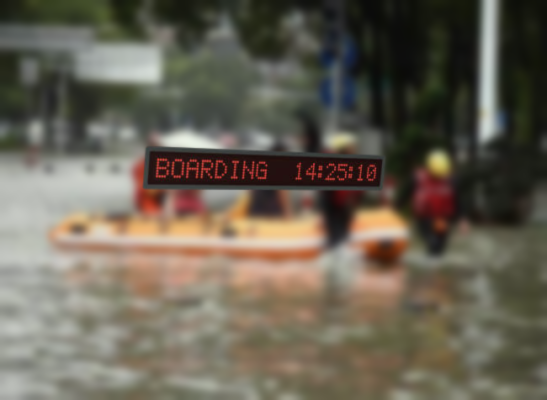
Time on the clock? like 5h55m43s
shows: 14h25m10s
